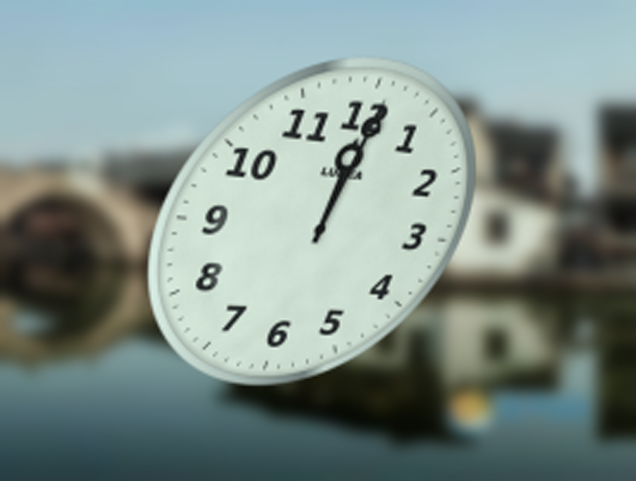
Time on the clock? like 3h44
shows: 12h01
